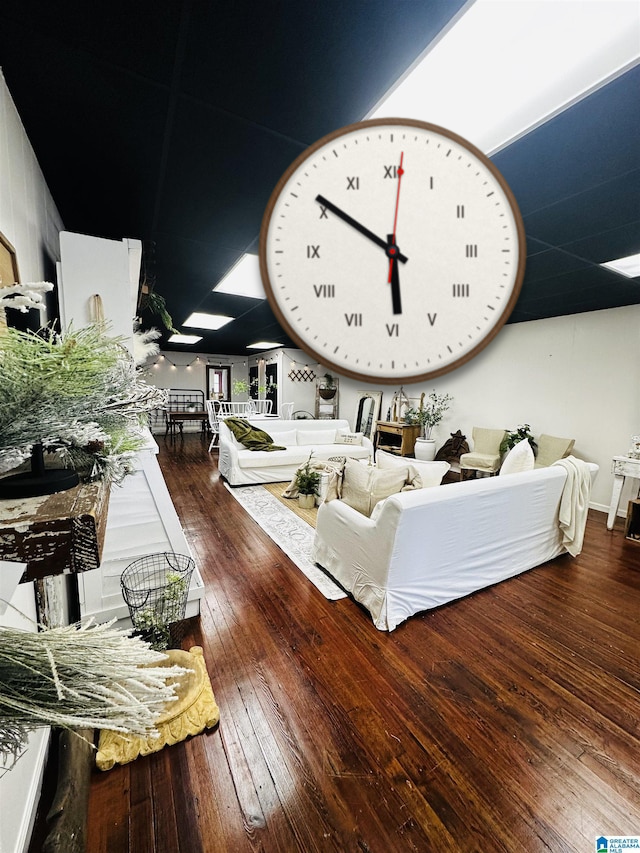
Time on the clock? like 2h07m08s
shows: 5h51m01s
